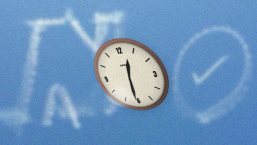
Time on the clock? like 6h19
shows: 12h31
